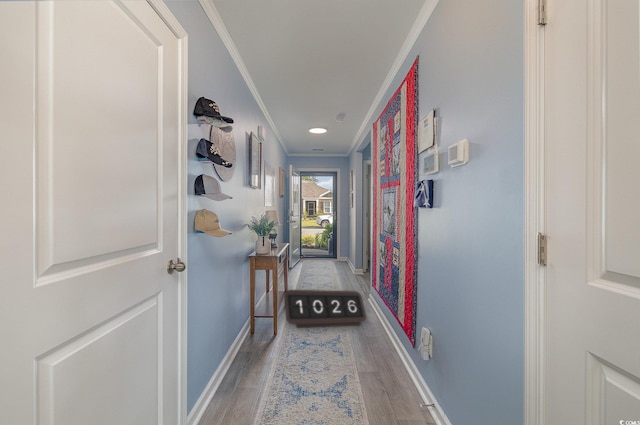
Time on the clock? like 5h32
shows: 10h26
